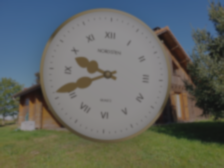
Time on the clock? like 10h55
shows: 9h41
